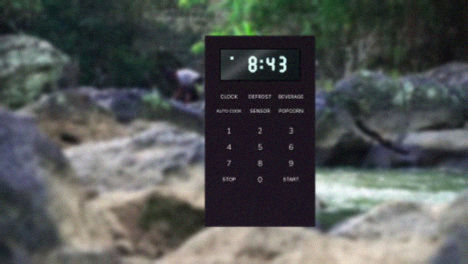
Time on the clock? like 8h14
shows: 8h43
